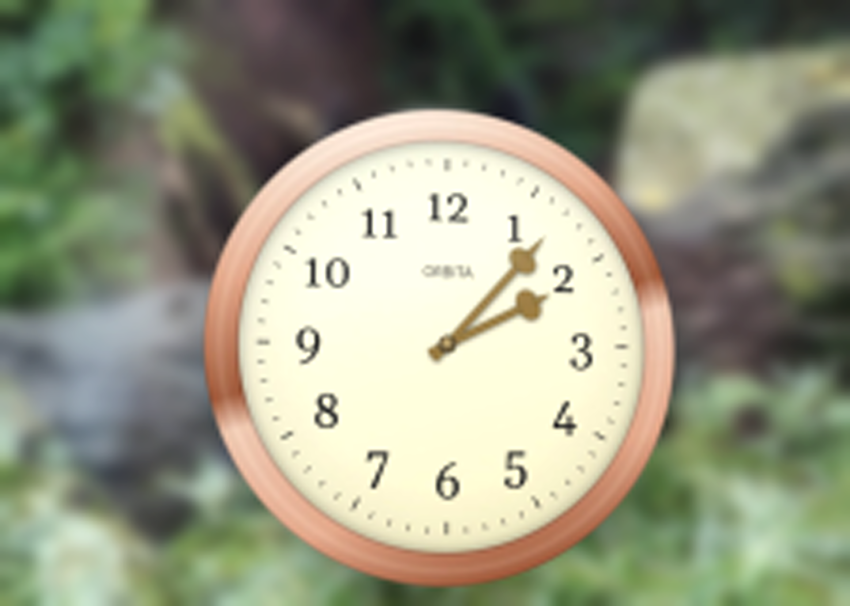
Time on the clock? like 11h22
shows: 2h07
